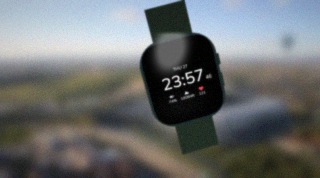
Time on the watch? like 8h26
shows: 23h57
